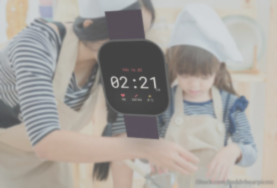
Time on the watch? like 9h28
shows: 2h21
